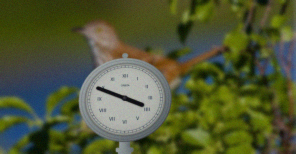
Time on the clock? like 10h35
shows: 3h49
